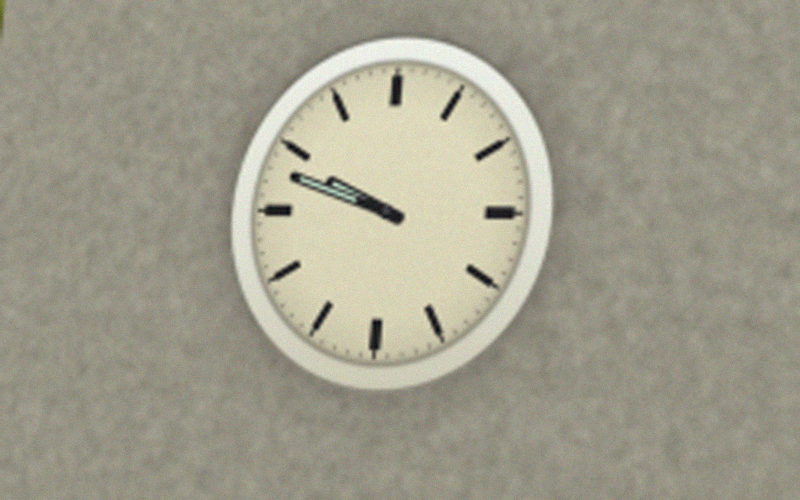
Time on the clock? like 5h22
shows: 9h48
